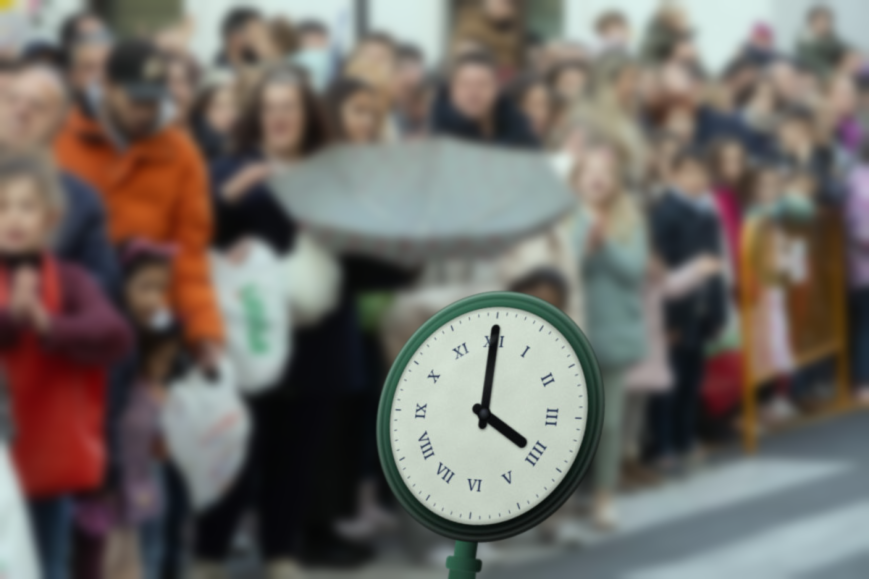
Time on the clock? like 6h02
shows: 4h00
